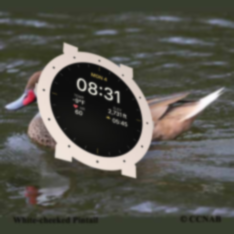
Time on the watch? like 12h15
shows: 8h31
